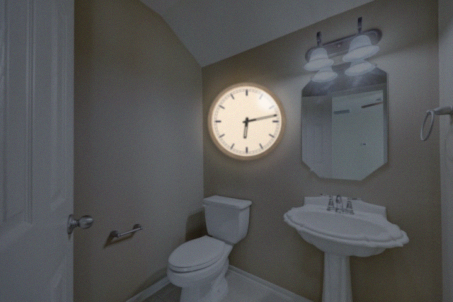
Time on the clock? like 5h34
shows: 6h13
